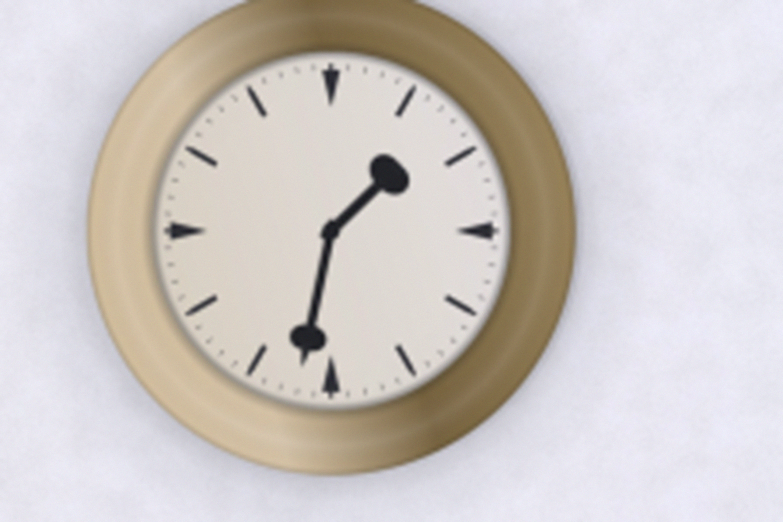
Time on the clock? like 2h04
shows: 1h32
